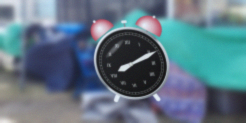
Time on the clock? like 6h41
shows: 8h11
